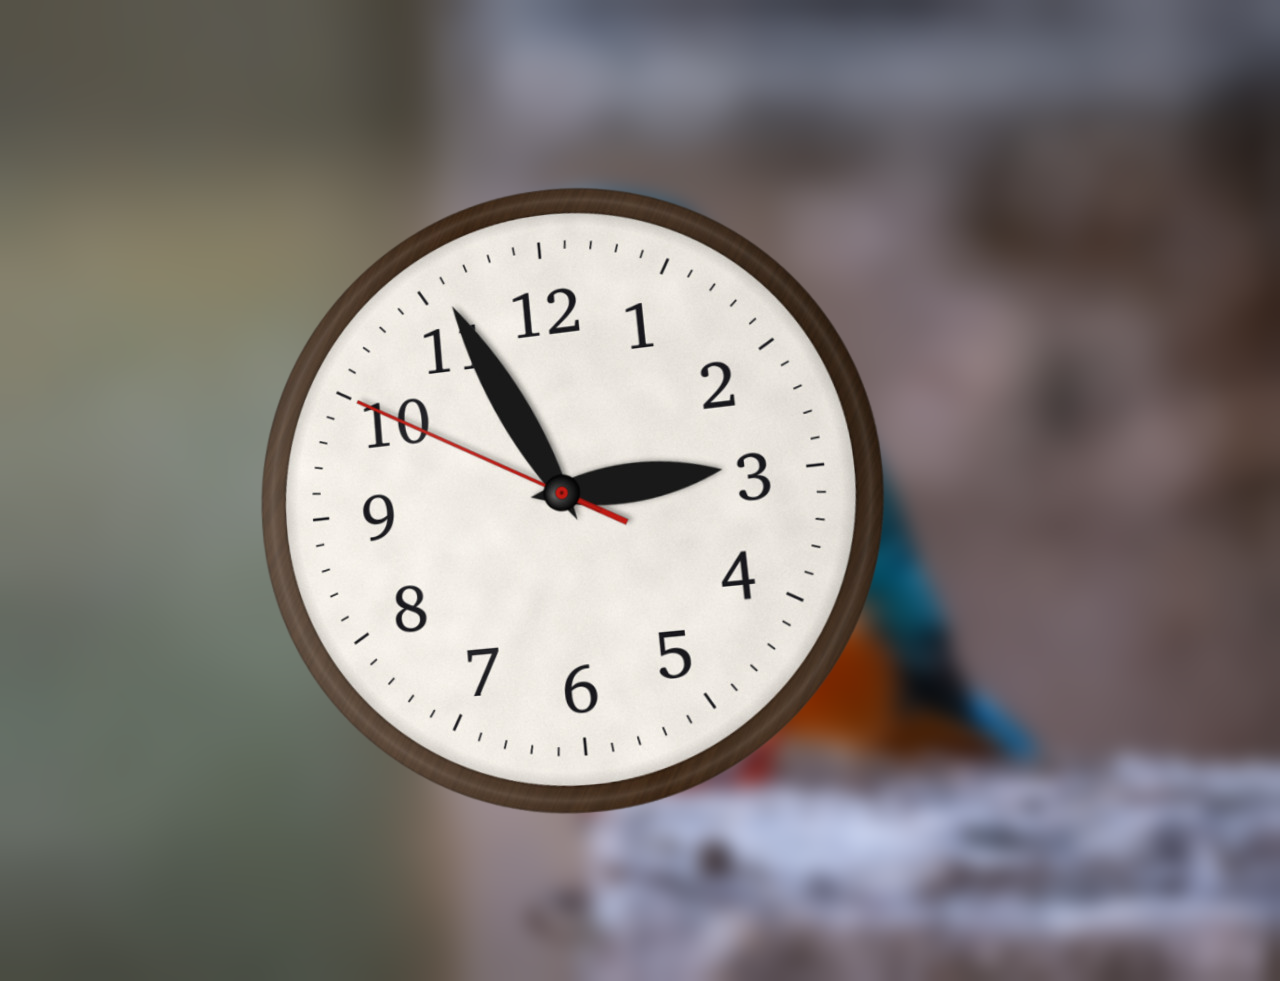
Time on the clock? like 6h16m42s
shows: 2h55m50s
